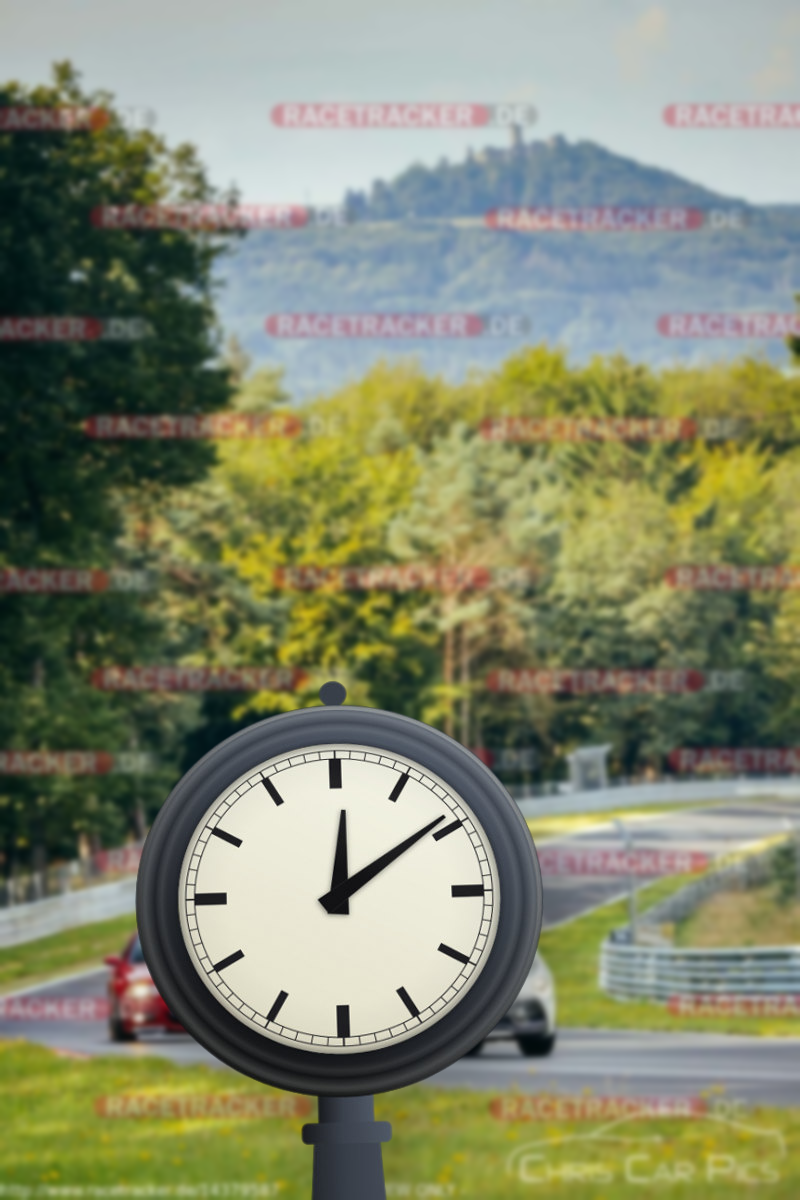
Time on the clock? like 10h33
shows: 12h09
